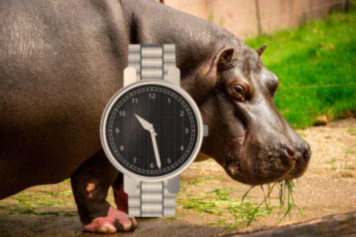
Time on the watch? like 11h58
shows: 10h28
